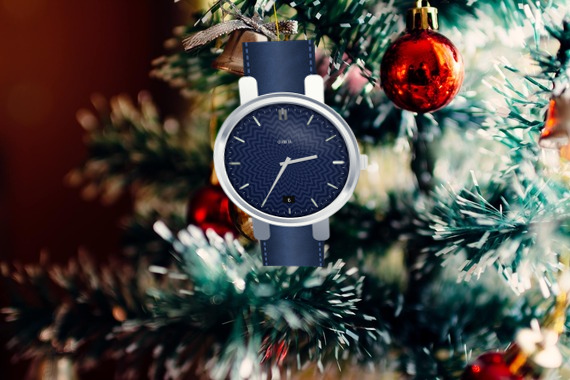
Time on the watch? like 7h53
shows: 2h35
